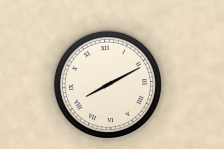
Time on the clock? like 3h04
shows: 8h11
